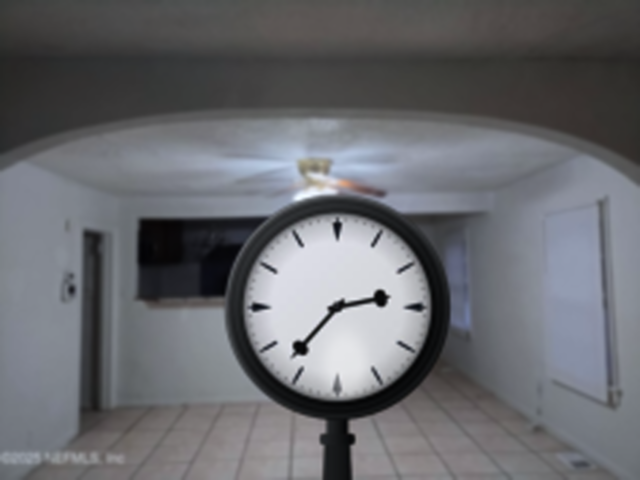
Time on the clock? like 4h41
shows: 2h37
